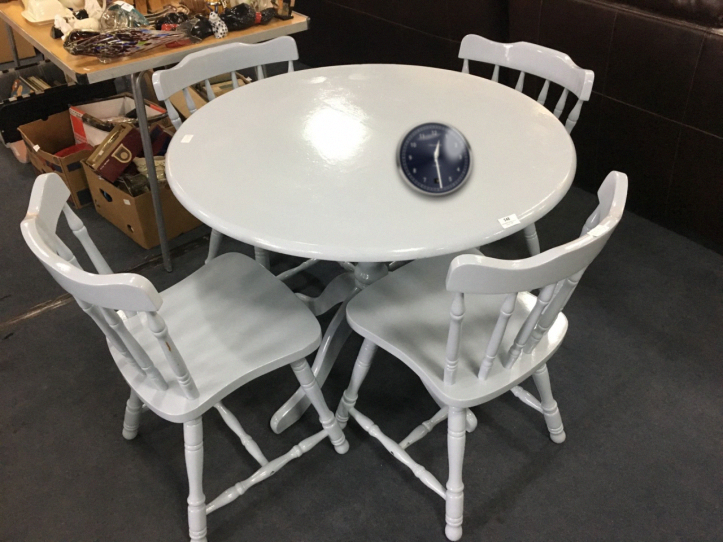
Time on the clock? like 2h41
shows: 12h29
